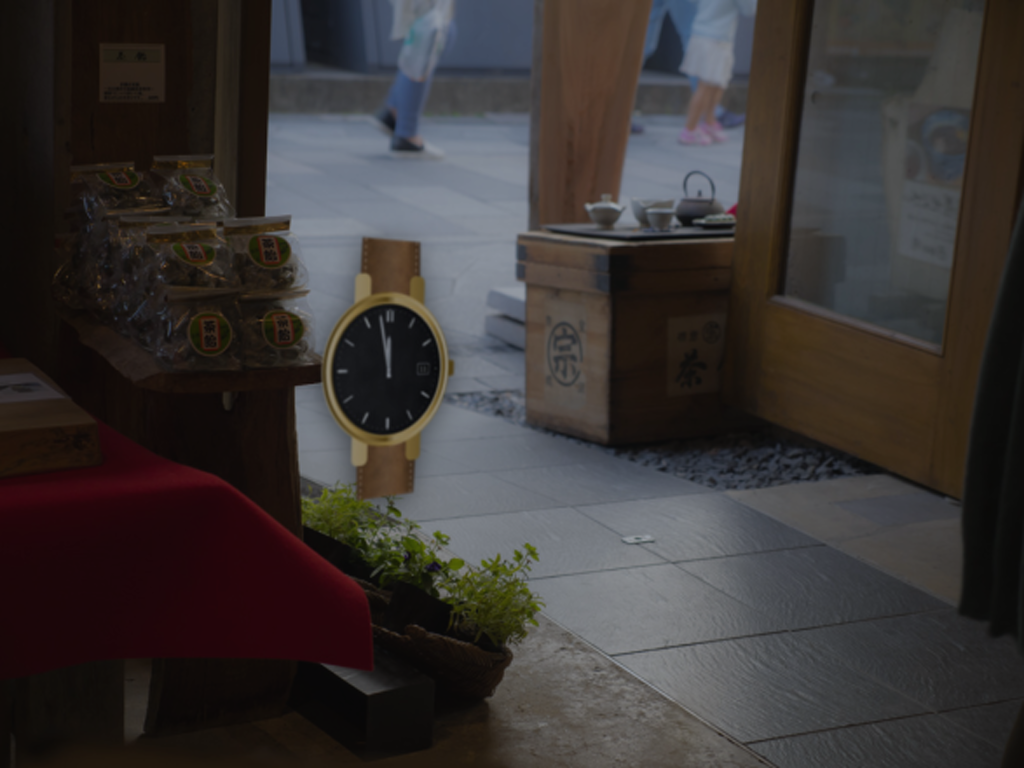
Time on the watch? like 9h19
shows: 11h58
